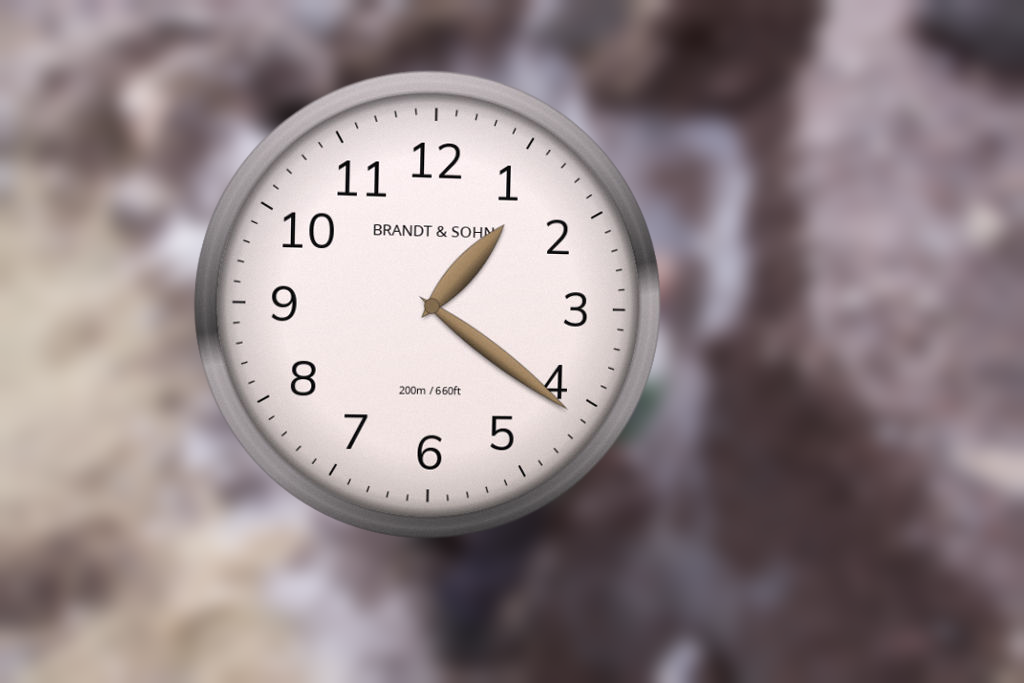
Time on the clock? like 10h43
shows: 1h21
